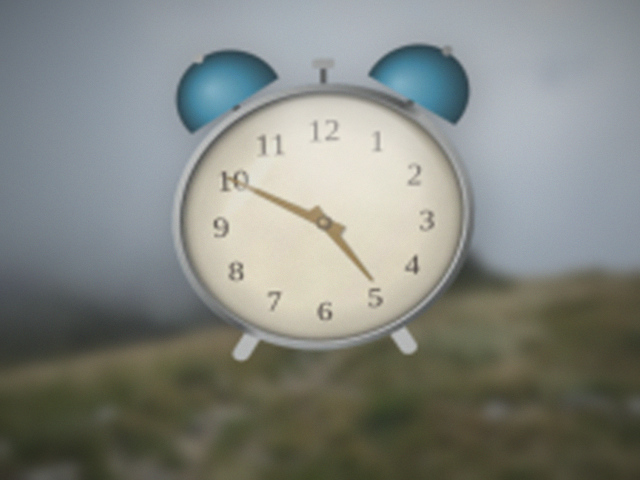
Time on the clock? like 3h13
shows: 4h50
